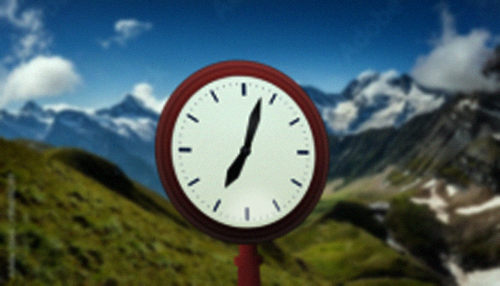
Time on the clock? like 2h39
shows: 7h03
